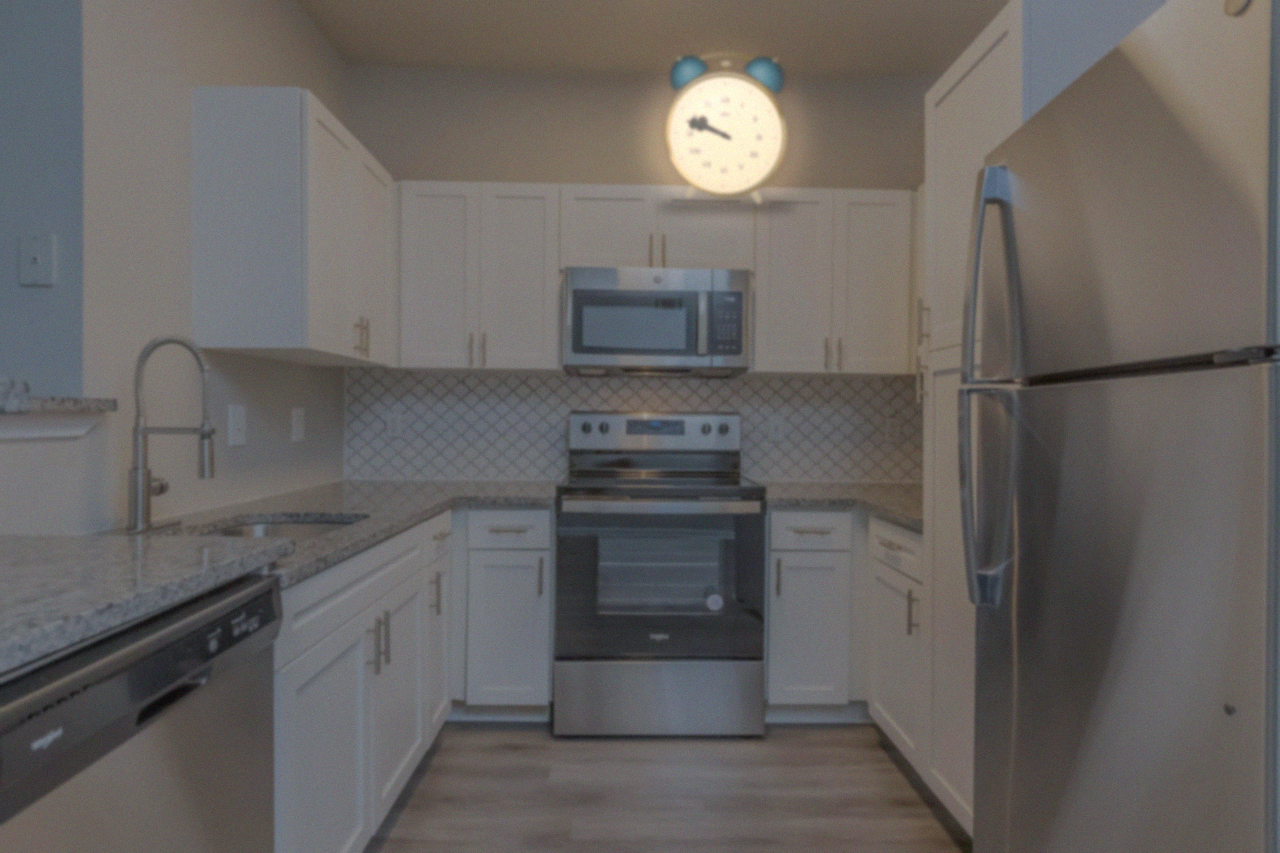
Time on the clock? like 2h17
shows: 9h48
